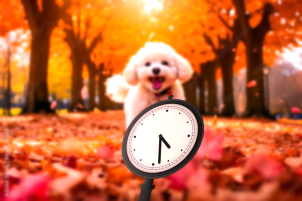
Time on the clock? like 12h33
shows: 4h28
